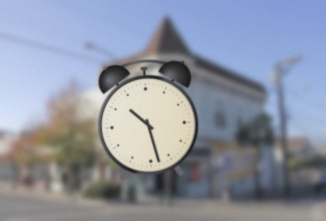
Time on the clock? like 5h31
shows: 10h28
